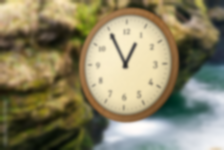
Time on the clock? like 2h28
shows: 12h55
